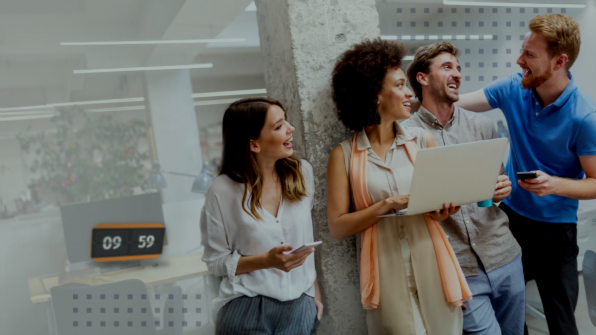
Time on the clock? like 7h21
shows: 9h59
